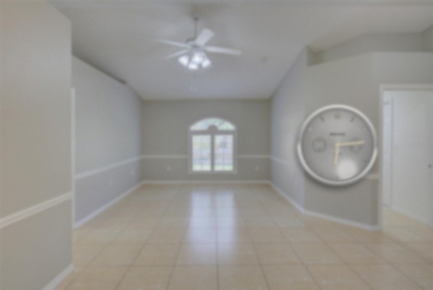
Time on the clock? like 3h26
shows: 6h14
